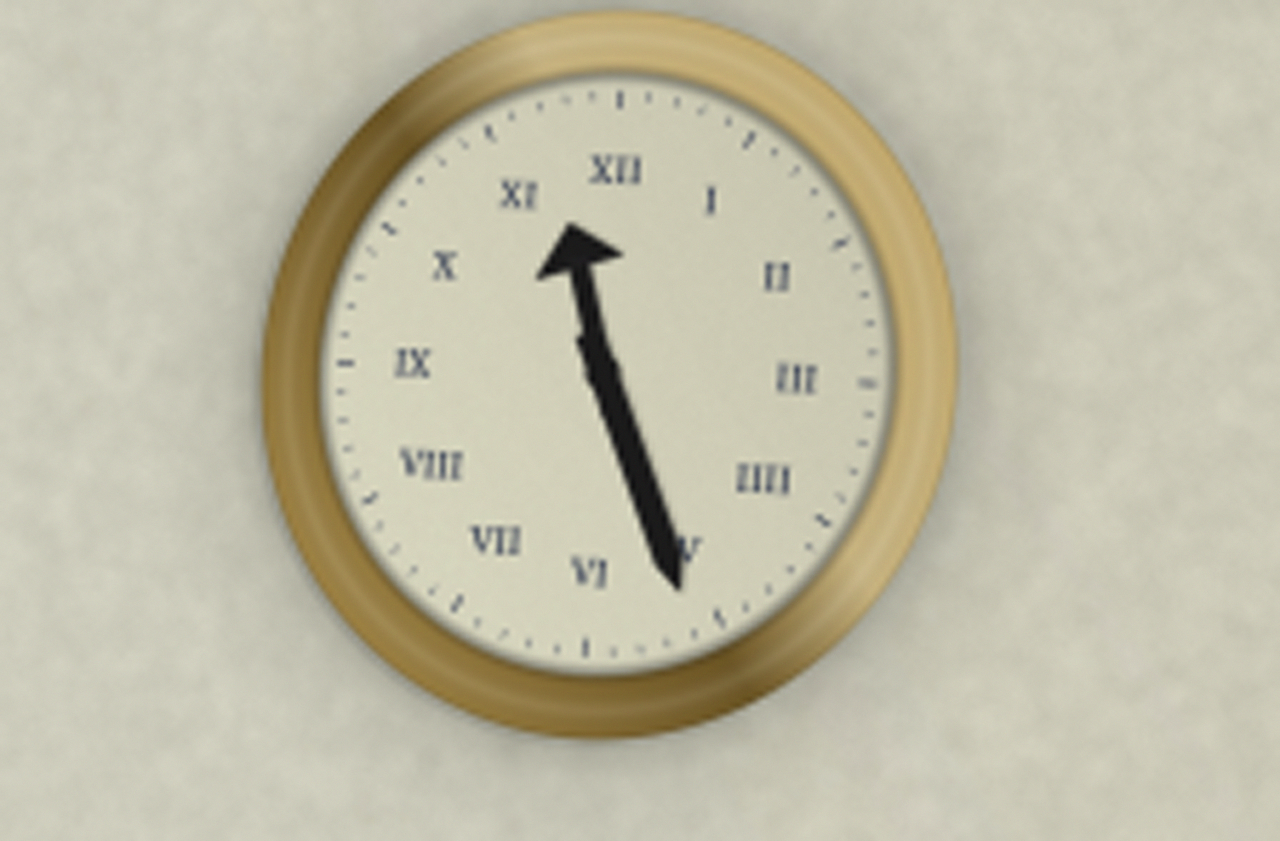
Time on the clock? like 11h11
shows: 11h26
